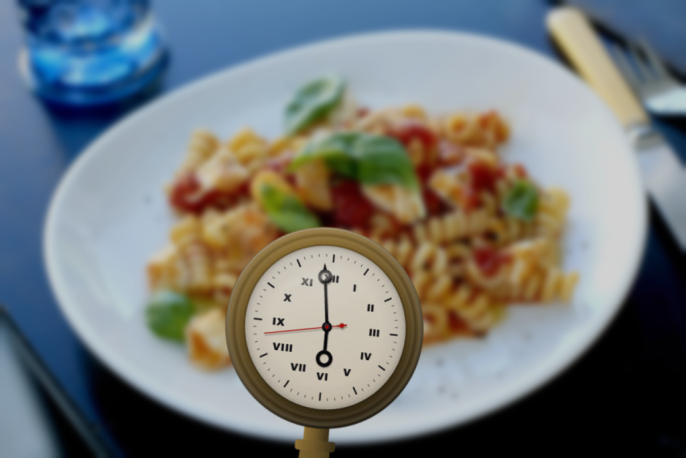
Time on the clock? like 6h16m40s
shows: 5h58m43s
